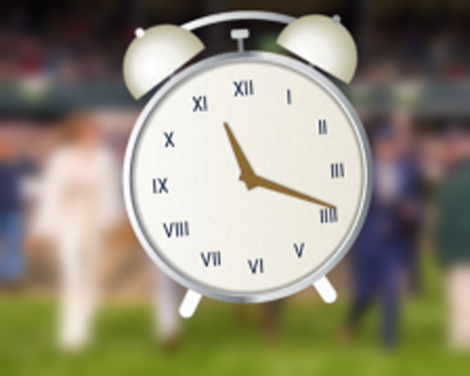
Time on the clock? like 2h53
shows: 11h19
